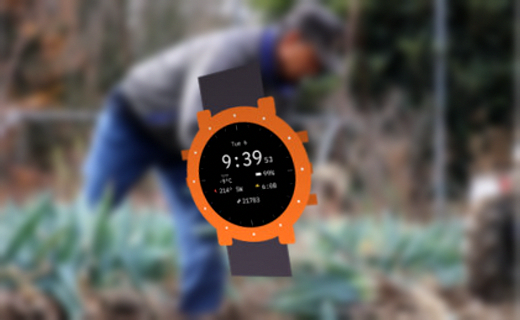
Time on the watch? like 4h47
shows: 9h39
